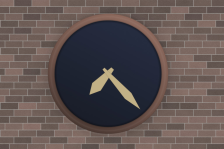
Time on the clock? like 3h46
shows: 7h23
